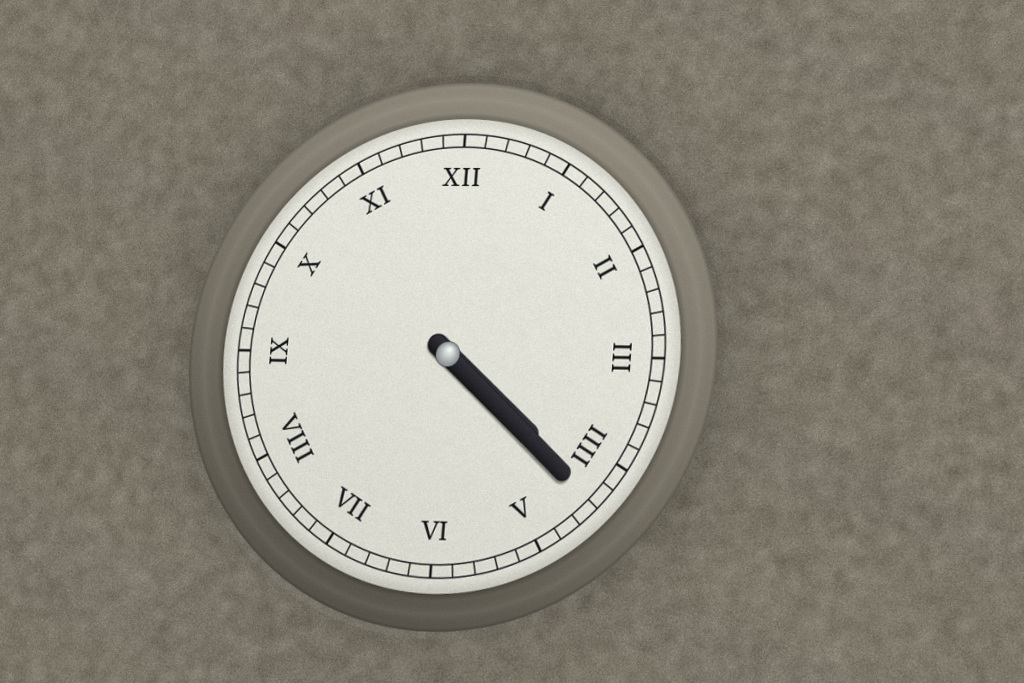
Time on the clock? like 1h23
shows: 4h22
